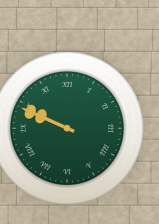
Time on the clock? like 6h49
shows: 9h49
